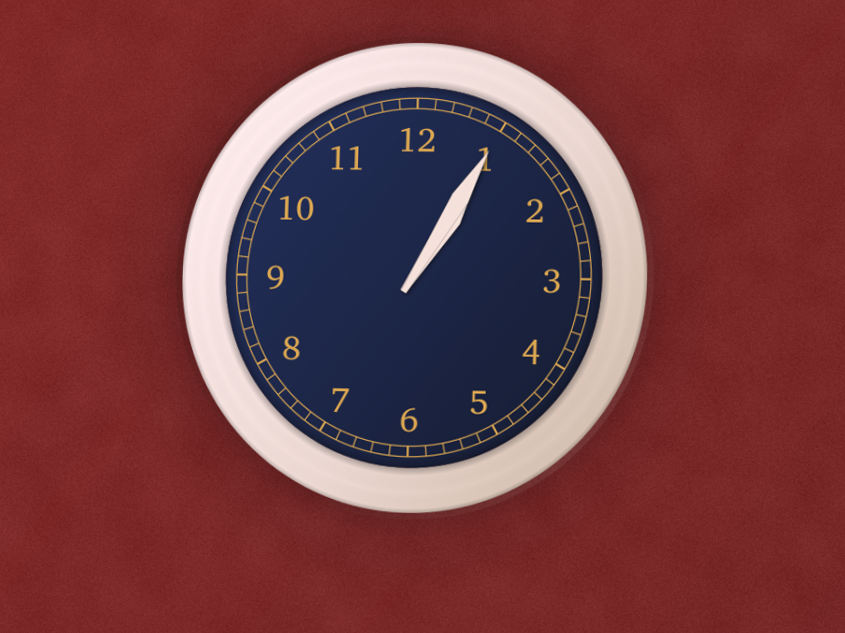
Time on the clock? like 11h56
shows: 1h05
